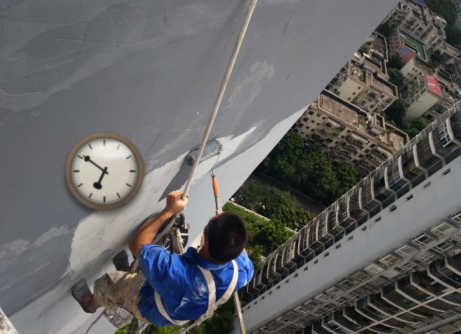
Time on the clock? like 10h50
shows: 6h51
